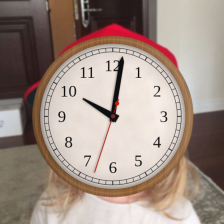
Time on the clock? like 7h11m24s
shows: 10h01m33s
